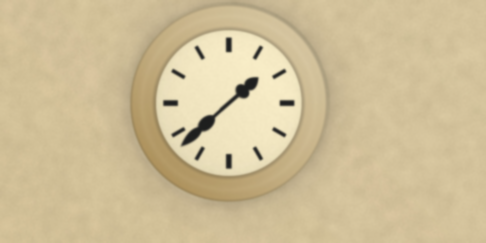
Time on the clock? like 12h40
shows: 1h38
